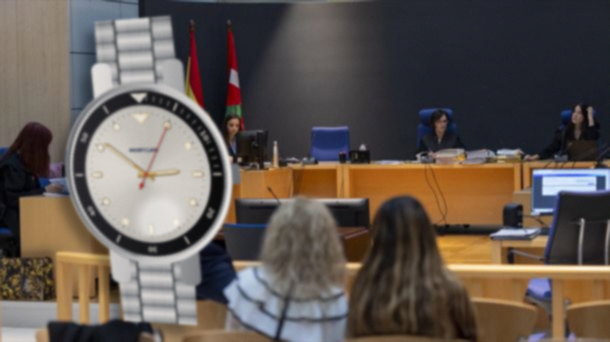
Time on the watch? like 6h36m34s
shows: 2h51m05s
